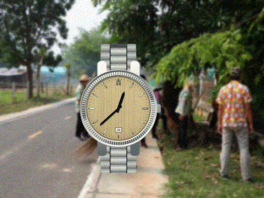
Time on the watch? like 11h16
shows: 12h38
